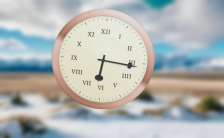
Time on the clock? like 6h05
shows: 6h16
